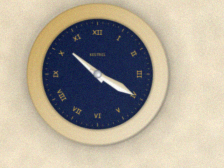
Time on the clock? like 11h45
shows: 10h20
